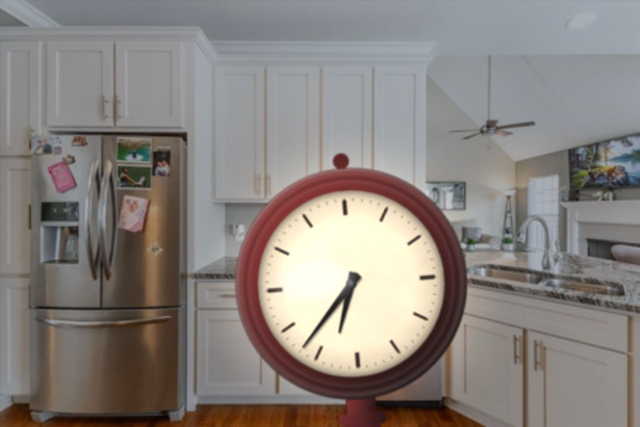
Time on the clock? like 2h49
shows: 6h37
